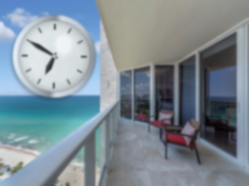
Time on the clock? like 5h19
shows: 6h50
